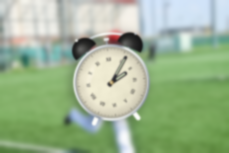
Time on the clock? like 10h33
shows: 2h06
